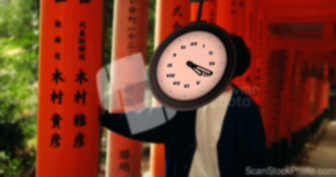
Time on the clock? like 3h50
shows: 4h19
